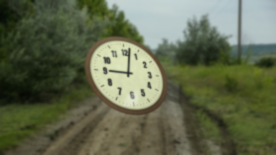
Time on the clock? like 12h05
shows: 9h02
